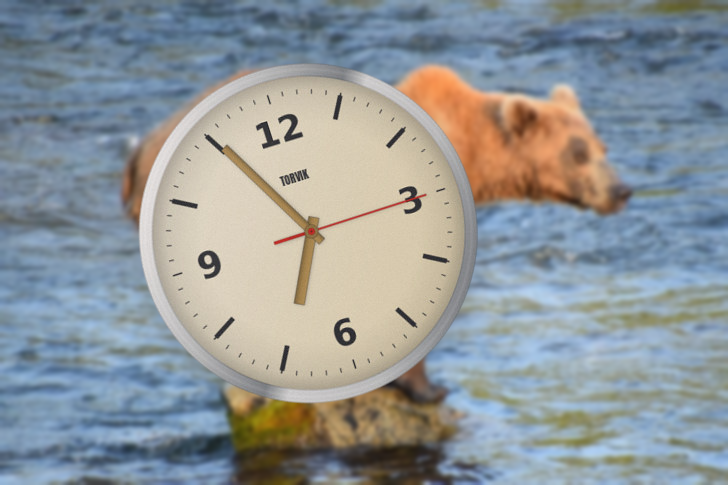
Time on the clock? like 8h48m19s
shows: 6h55m15s
